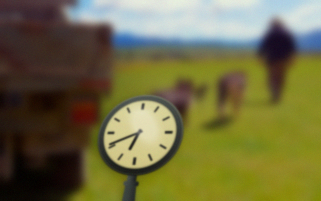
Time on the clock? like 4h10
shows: 6h41
